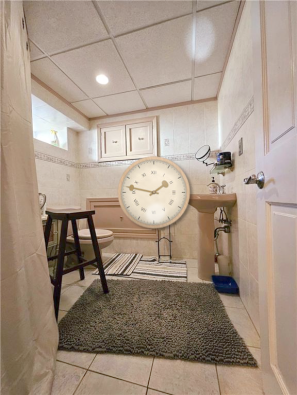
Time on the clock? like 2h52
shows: 1h47
